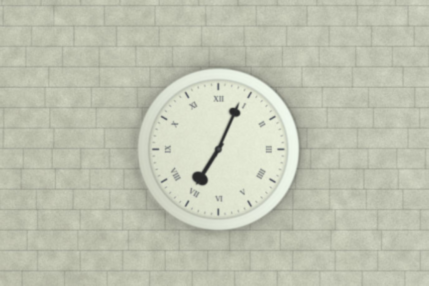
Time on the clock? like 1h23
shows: 7h04
